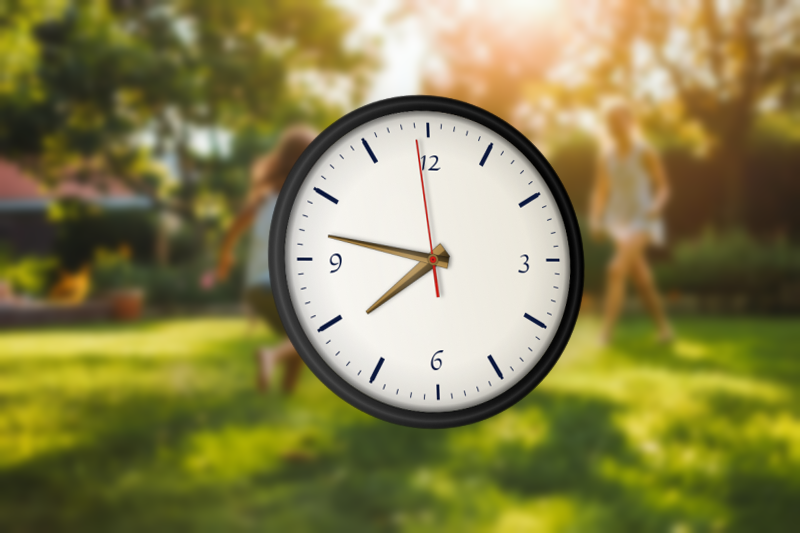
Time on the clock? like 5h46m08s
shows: 7h46m59s
